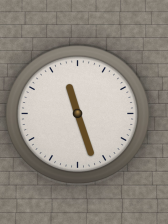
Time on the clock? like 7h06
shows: 11h27
